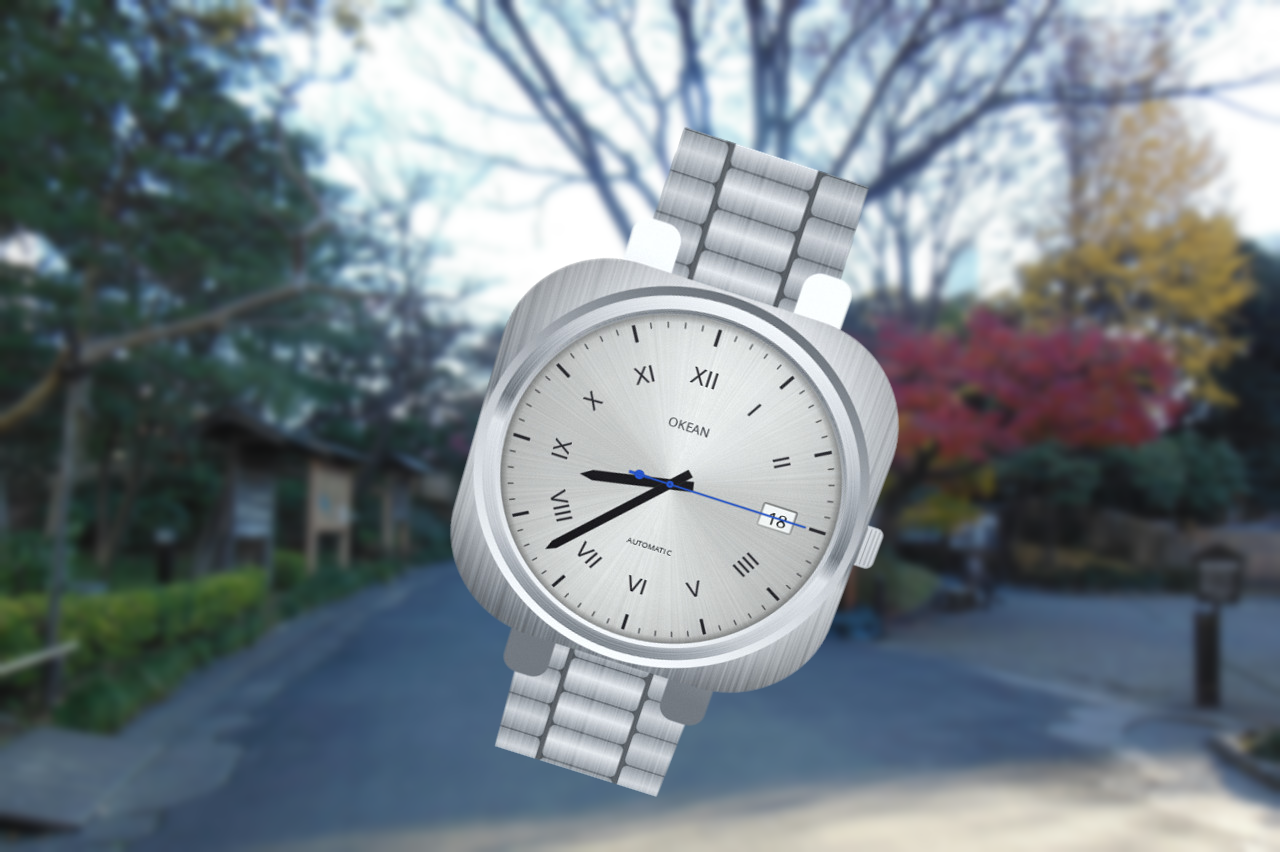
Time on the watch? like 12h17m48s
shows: 8h37m15s
